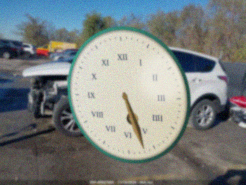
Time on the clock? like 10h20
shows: 5h27
